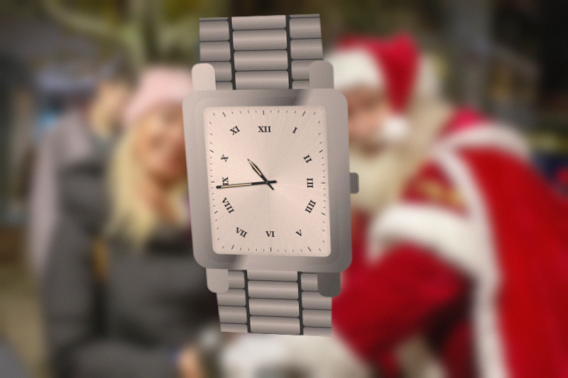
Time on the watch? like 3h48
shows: 10h44
